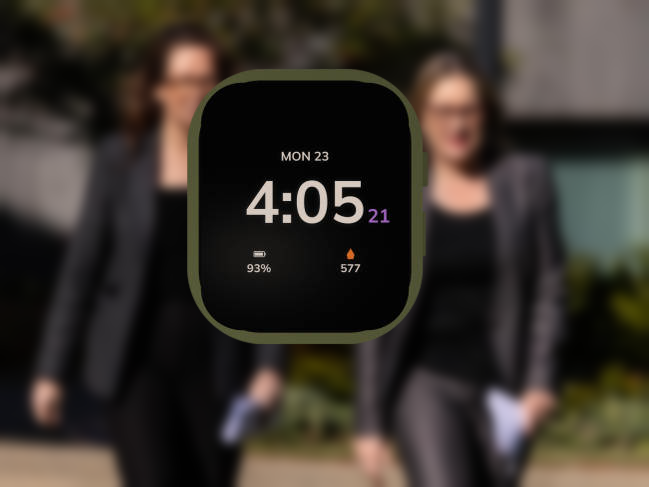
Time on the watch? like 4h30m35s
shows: 4h05m21s
